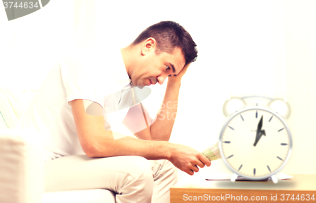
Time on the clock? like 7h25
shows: 1h02
